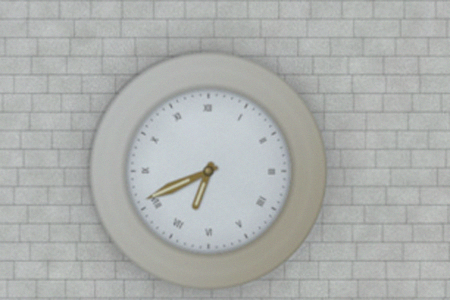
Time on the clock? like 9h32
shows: 6h41
